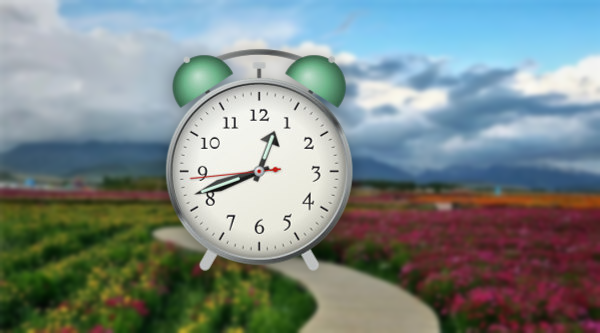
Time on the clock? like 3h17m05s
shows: 12h41m44s
